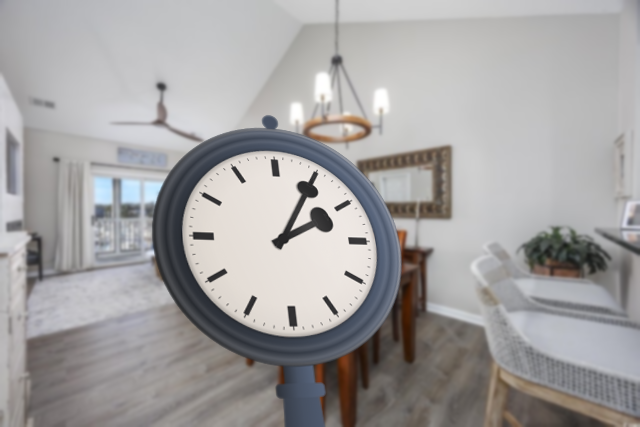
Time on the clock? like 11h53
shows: 2h05
